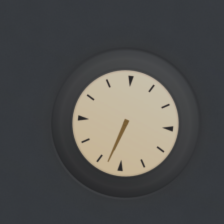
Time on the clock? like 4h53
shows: 6h33
